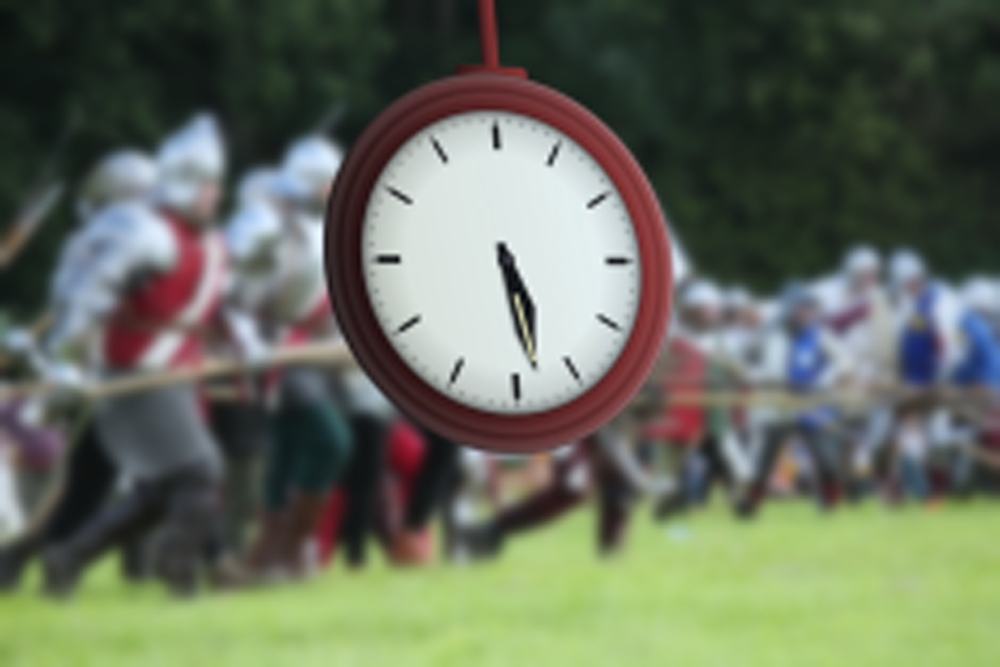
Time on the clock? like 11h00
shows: 5h28
